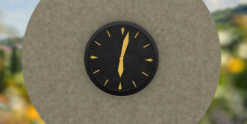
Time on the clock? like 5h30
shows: 6h02
